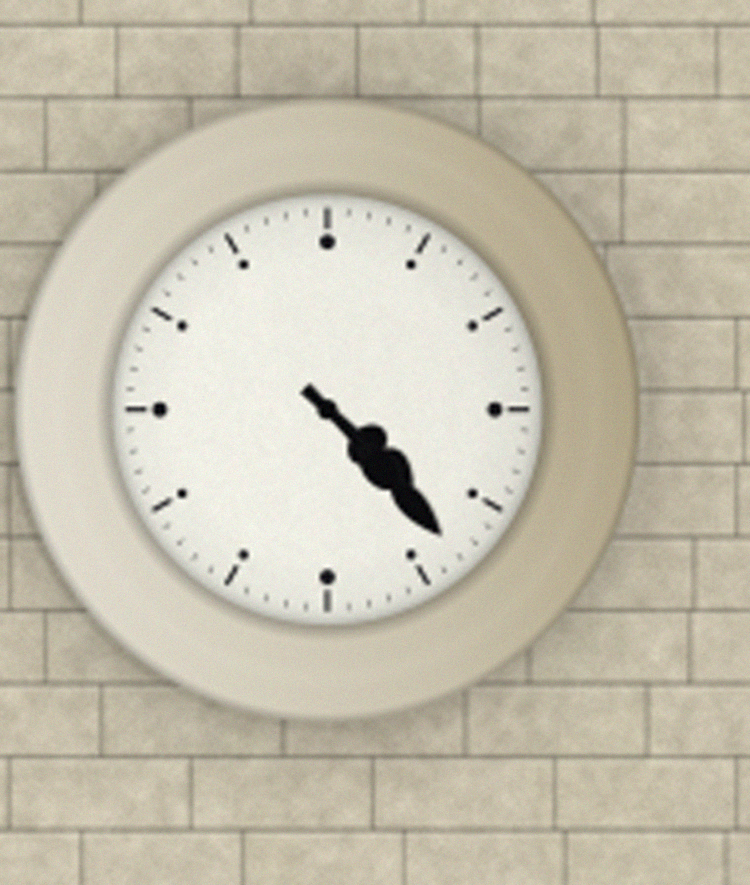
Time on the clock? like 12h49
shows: 4h23
